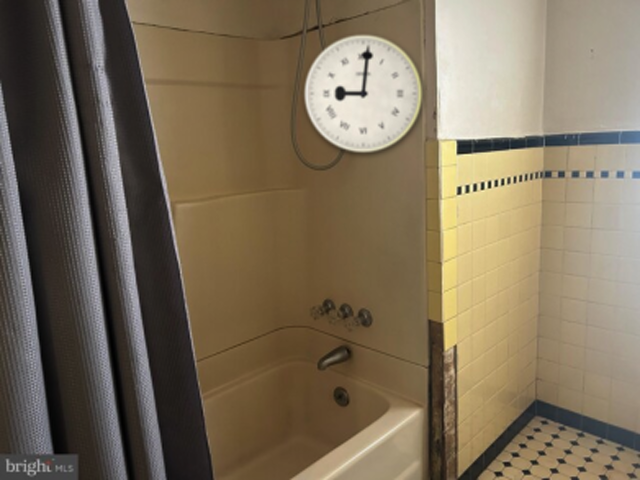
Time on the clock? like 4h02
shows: 9h01
